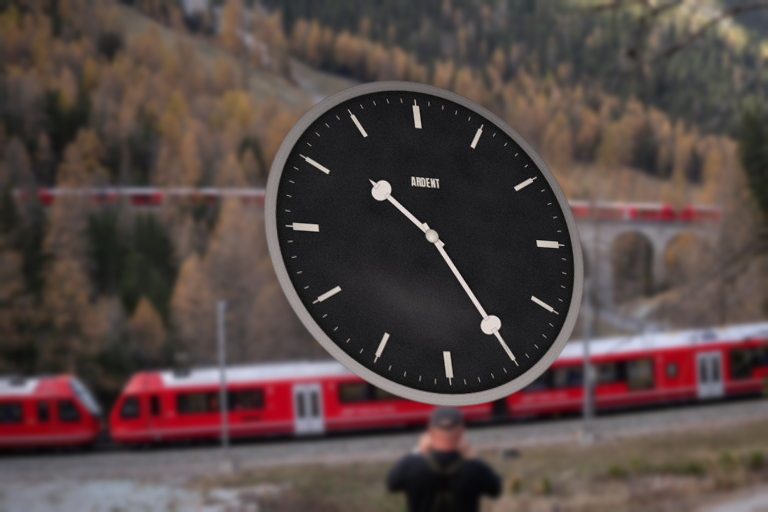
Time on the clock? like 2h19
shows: 10h25
